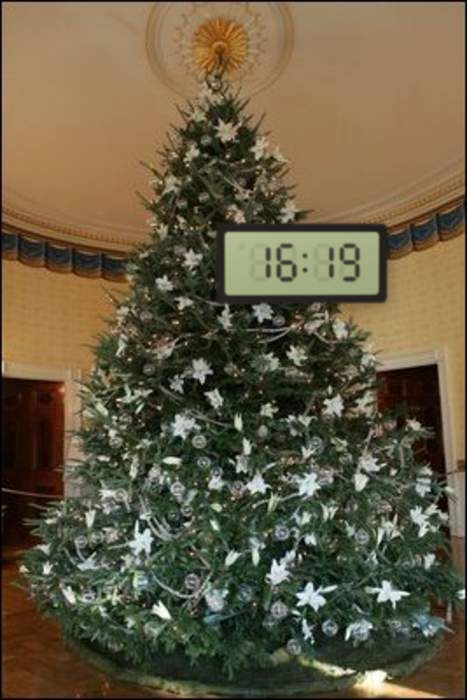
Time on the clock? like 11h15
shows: 16h19
